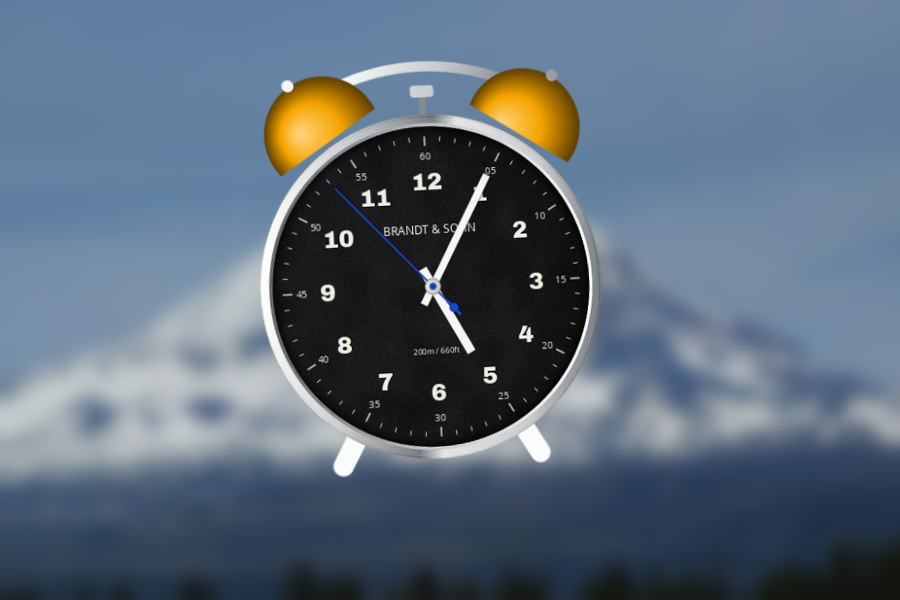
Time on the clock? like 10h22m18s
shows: 5h04m53s
